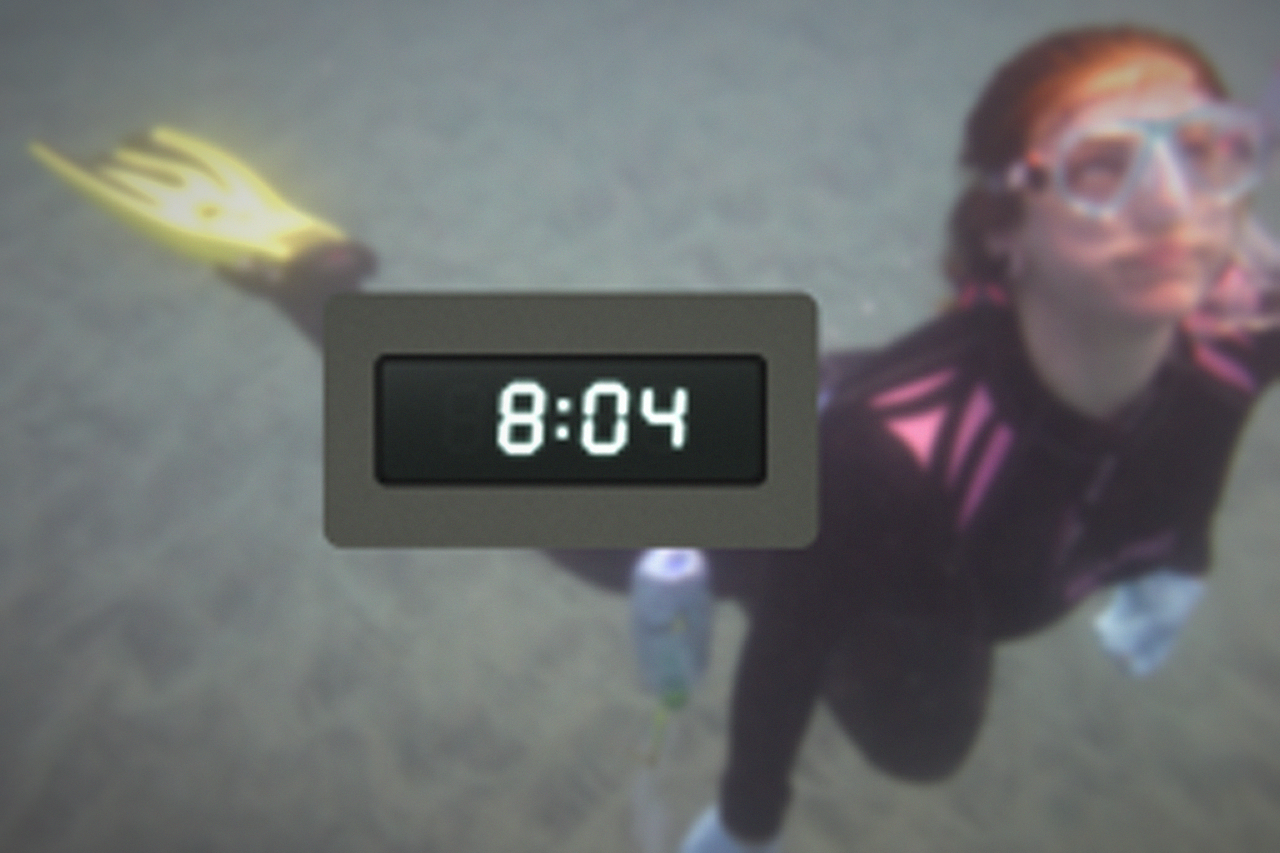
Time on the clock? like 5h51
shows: 8h04
